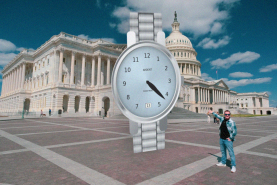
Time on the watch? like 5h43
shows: 4h22
